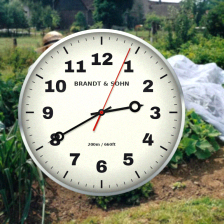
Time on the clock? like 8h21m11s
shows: 2h40m04s
